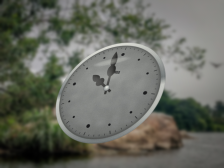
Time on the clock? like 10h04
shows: 9h58
